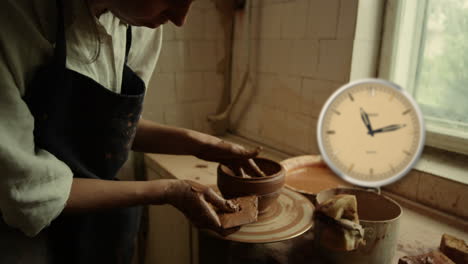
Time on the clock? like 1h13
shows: 11h13
